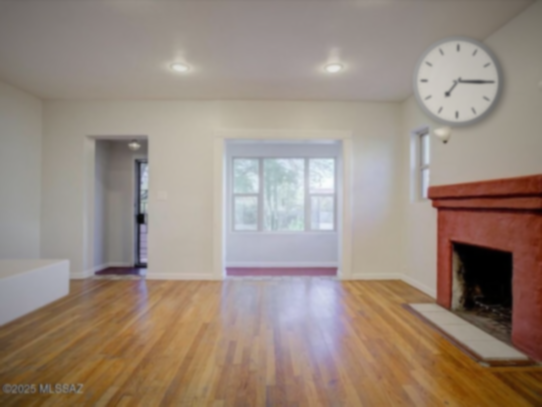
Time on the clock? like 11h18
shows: 7h15
